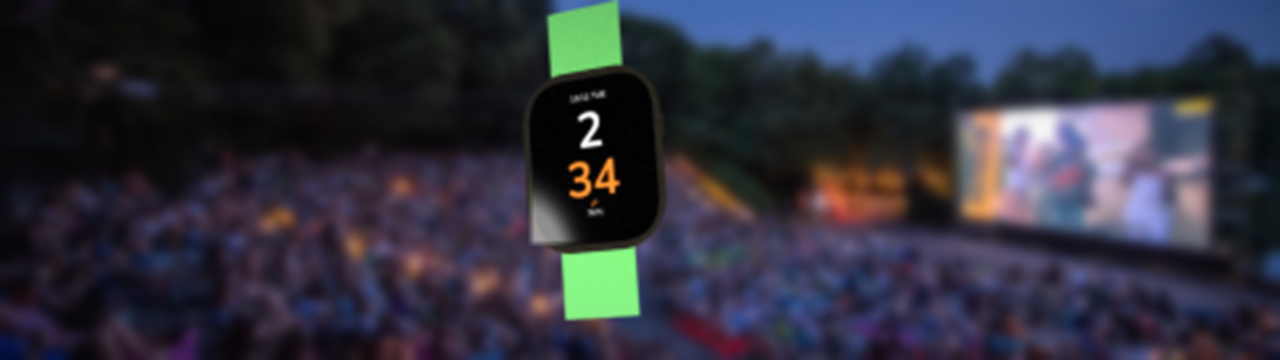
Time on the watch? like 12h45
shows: 2h34
